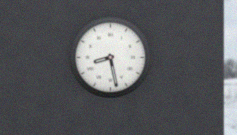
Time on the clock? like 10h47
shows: 8h28
